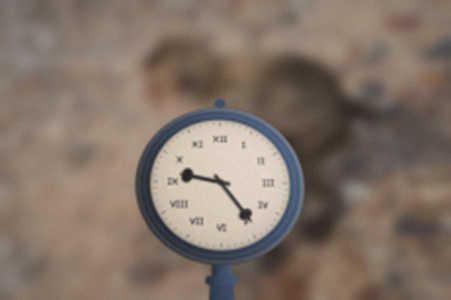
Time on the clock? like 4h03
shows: 9h24
